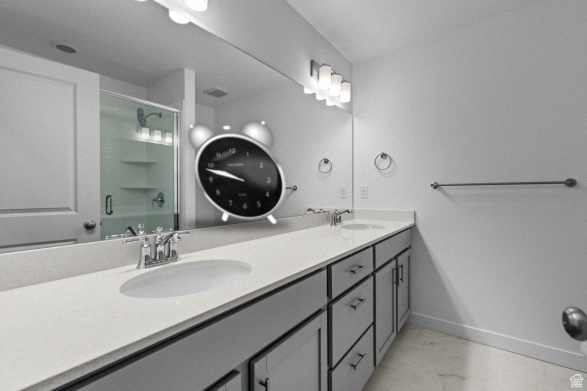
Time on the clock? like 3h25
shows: 9h48
